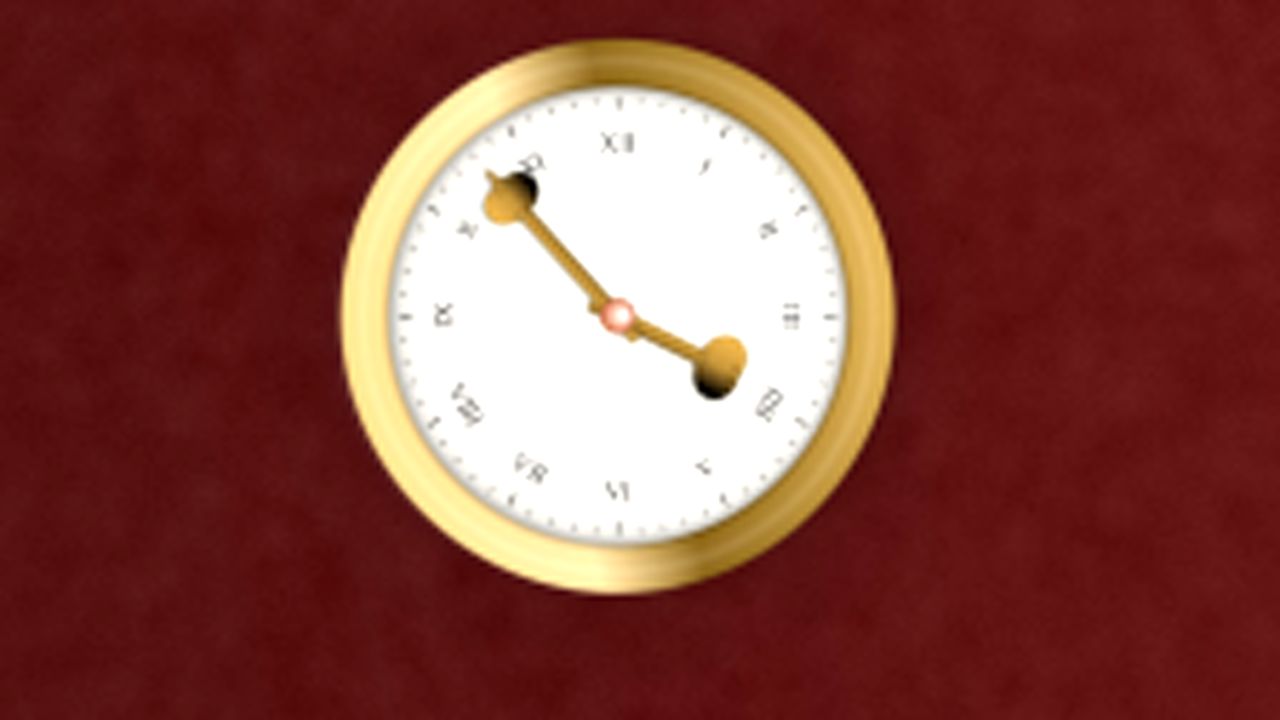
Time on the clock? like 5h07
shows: 3h53
